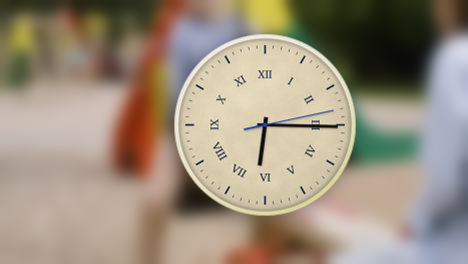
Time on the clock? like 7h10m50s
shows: 6h15m13s
